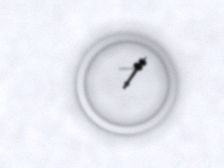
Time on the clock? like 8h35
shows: 1h06
